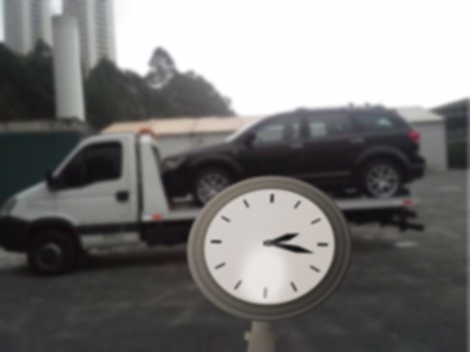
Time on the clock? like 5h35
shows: 2h17
